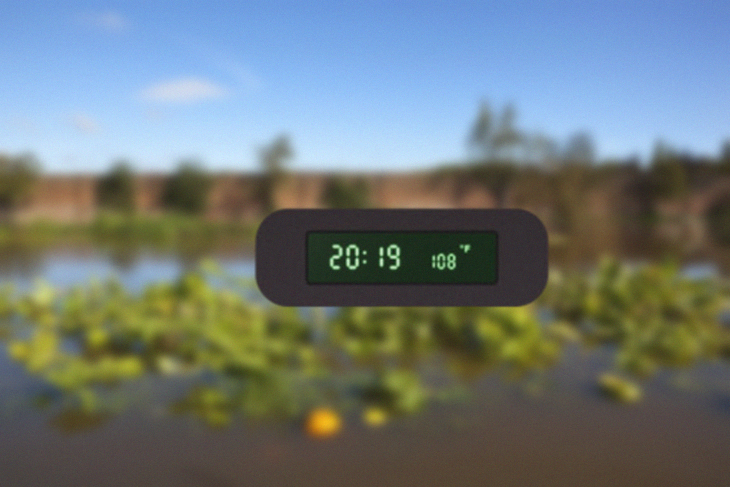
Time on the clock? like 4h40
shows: 20h19
